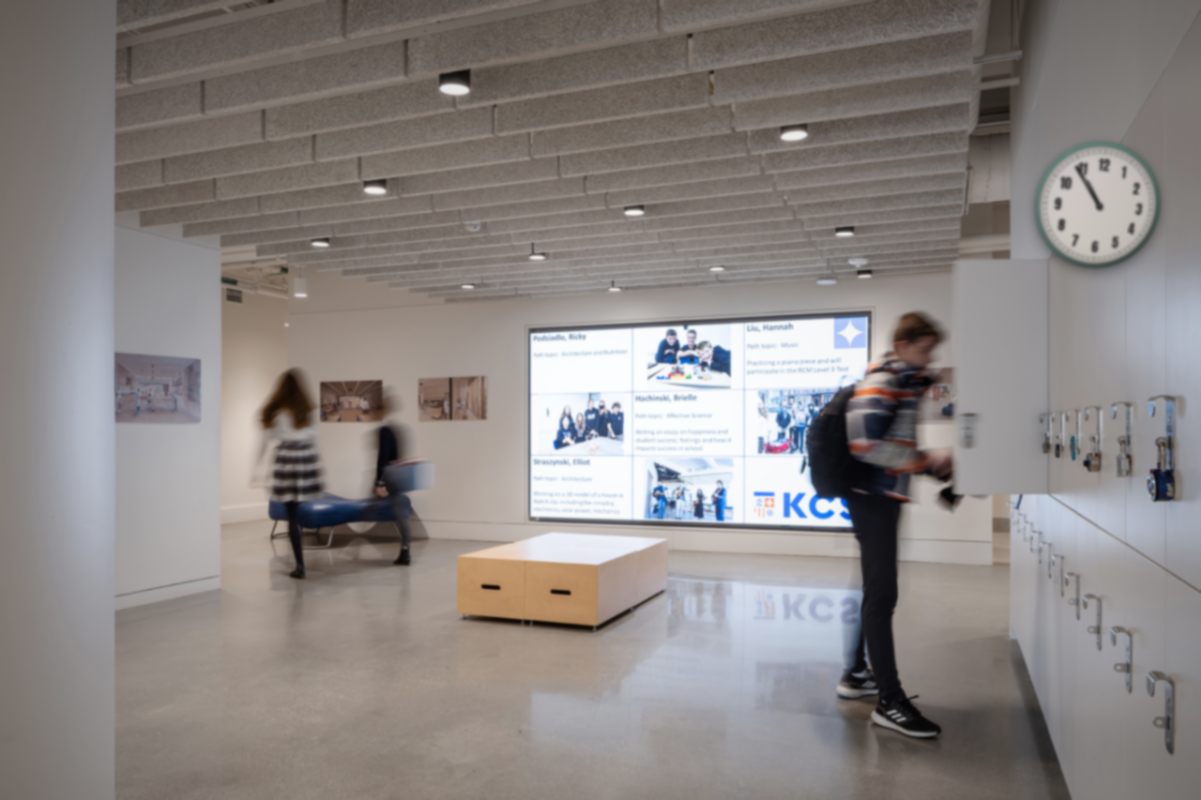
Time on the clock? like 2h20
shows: 10h54
